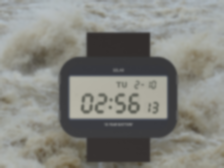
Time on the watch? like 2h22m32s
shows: 2h56m13s
